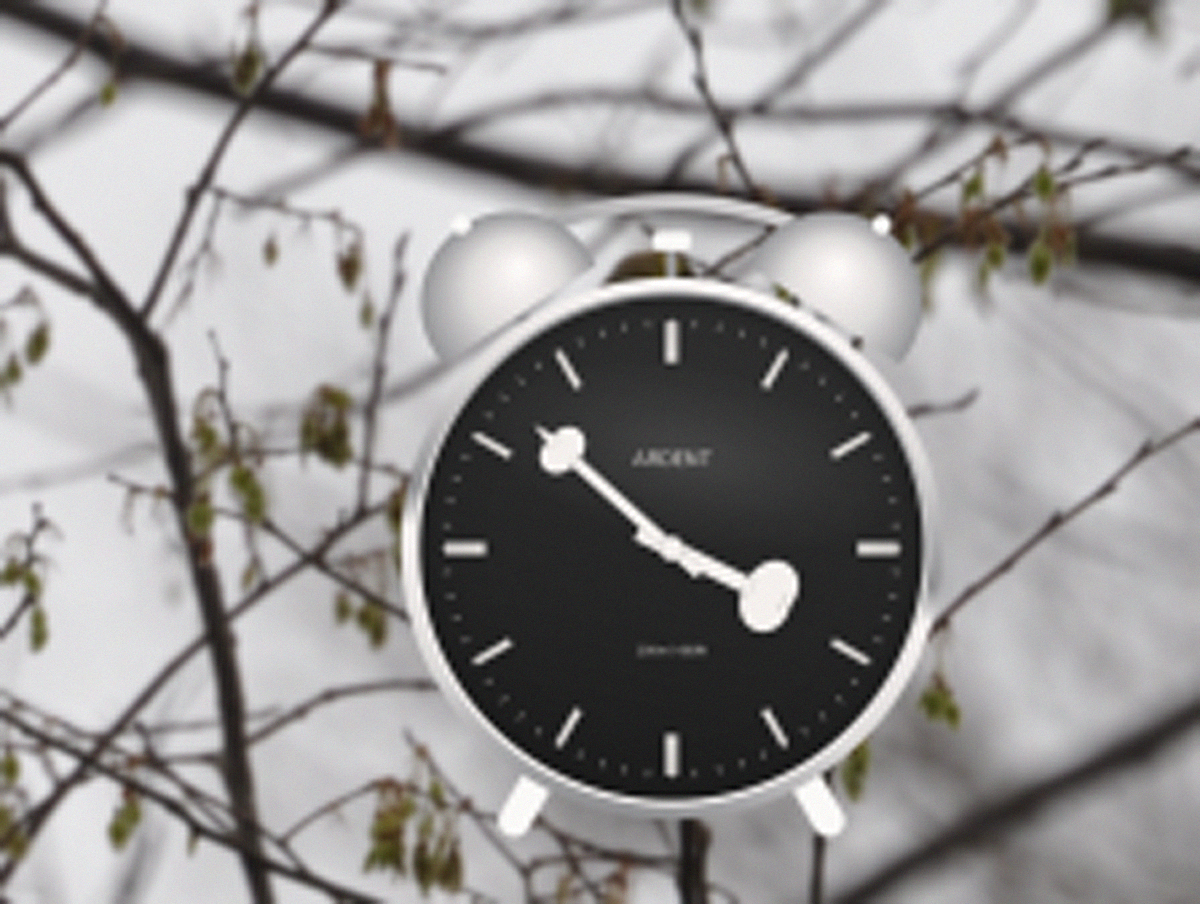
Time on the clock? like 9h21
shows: 3h52
